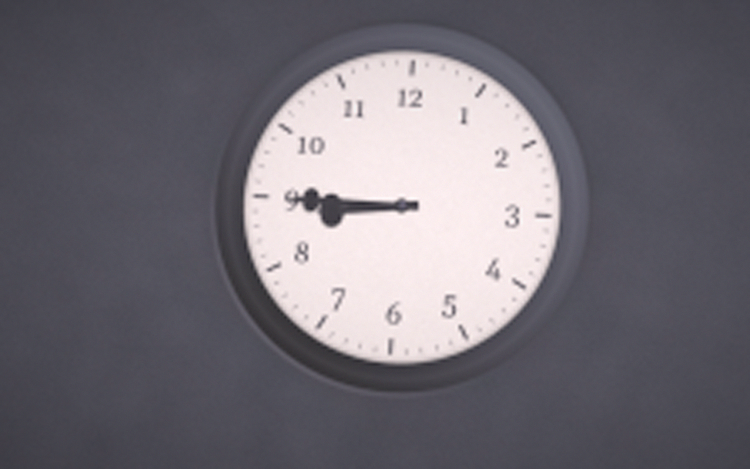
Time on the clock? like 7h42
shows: 8h45
